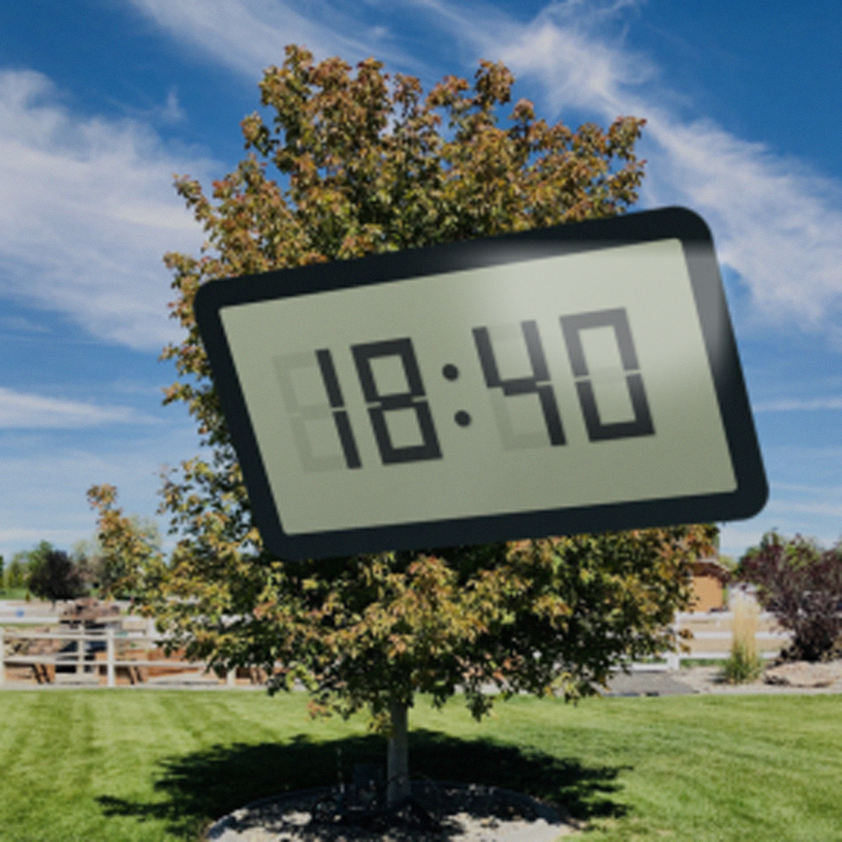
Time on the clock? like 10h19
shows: 18h40
